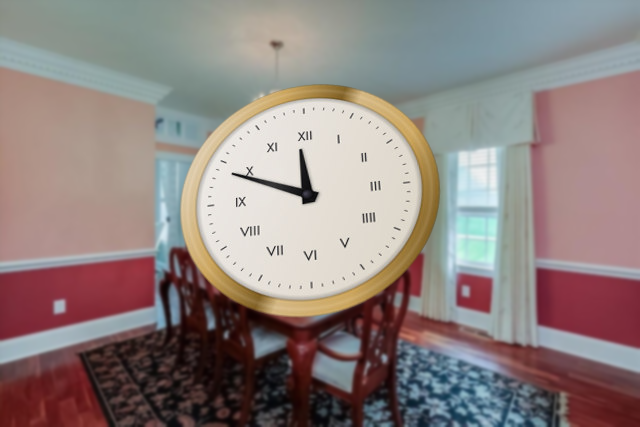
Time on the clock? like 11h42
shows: 11h49
